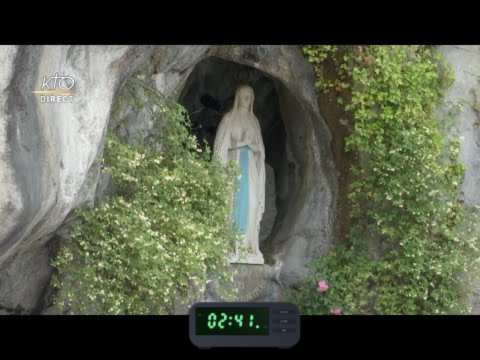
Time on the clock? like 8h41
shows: 2h41
